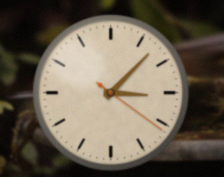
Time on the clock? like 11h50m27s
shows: 3h07m21s
